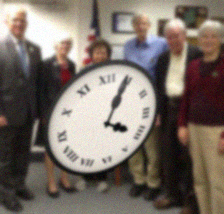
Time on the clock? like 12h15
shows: 4h04
